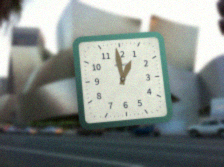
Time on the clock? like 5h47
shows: 12h59
